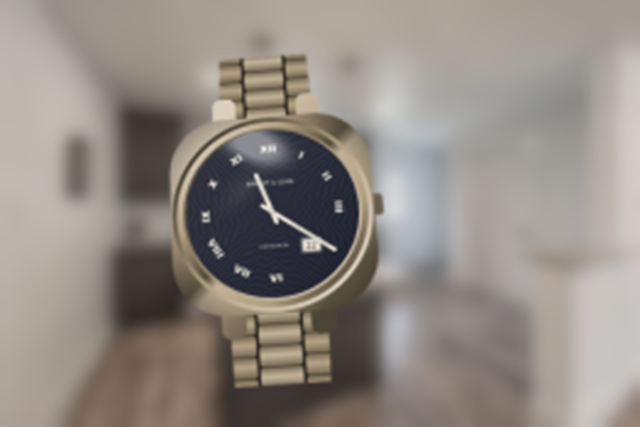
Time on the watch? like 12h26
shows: 11h21
